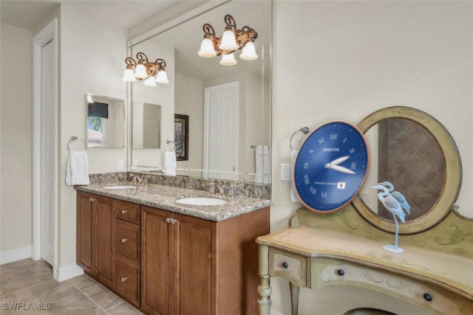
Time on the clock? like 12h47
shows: 2h17
